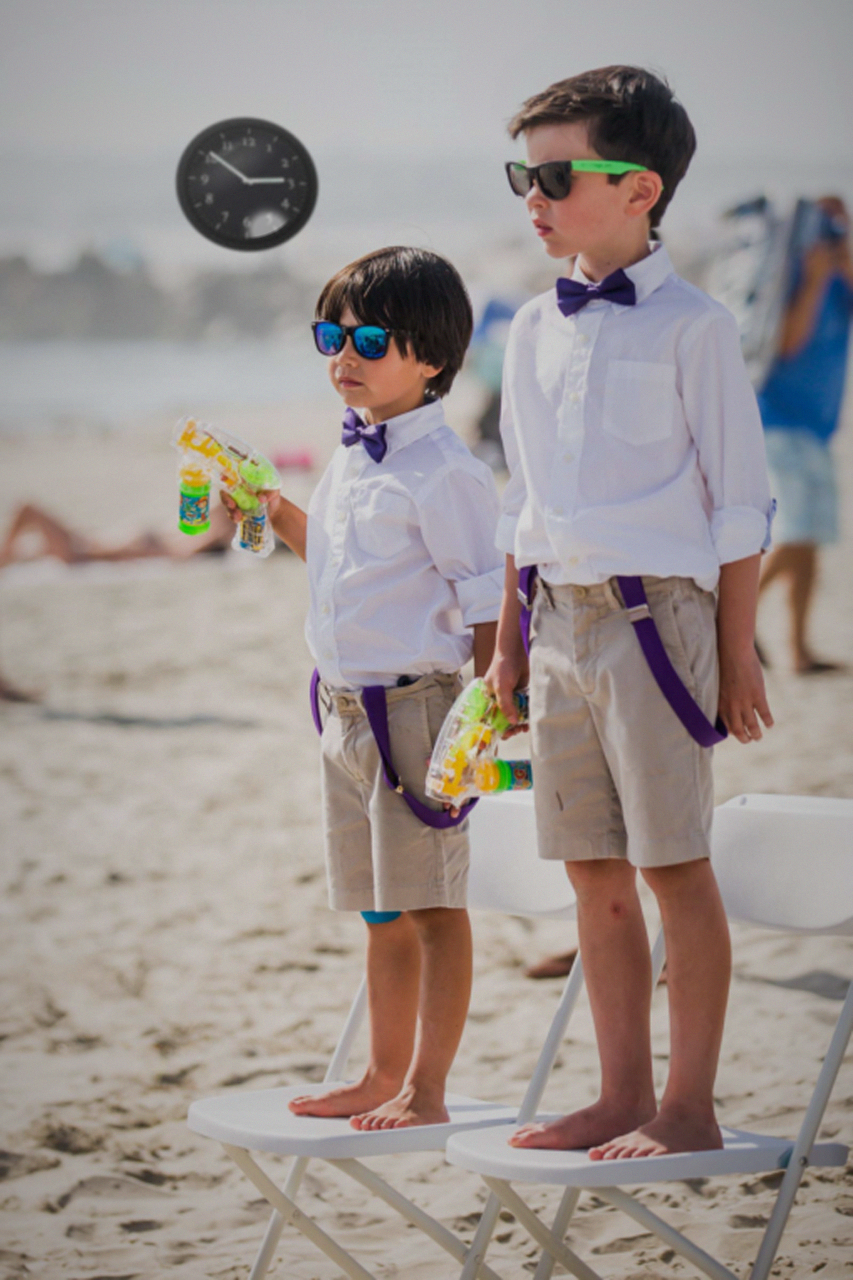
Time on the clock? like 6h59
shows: 2h51
